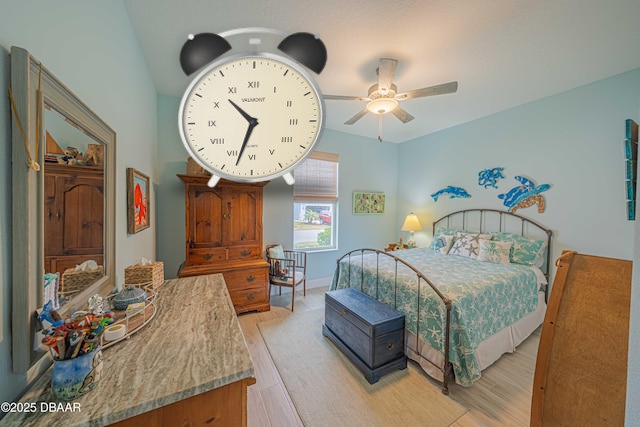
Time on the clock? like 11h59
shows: 10h33
